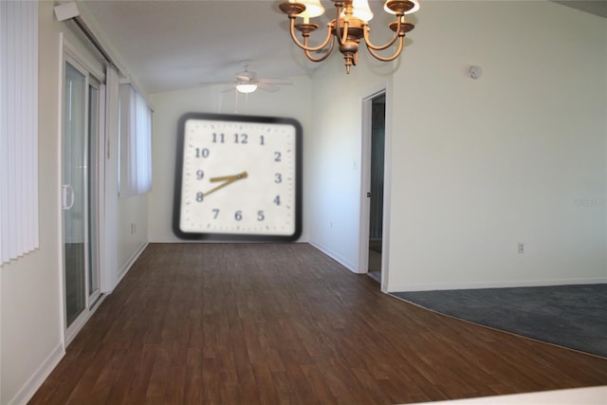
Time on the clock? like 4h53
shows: 8h40
